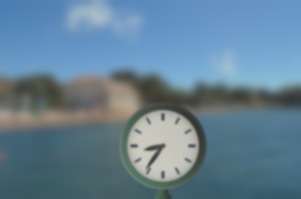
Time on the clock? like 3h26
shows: 8h36
